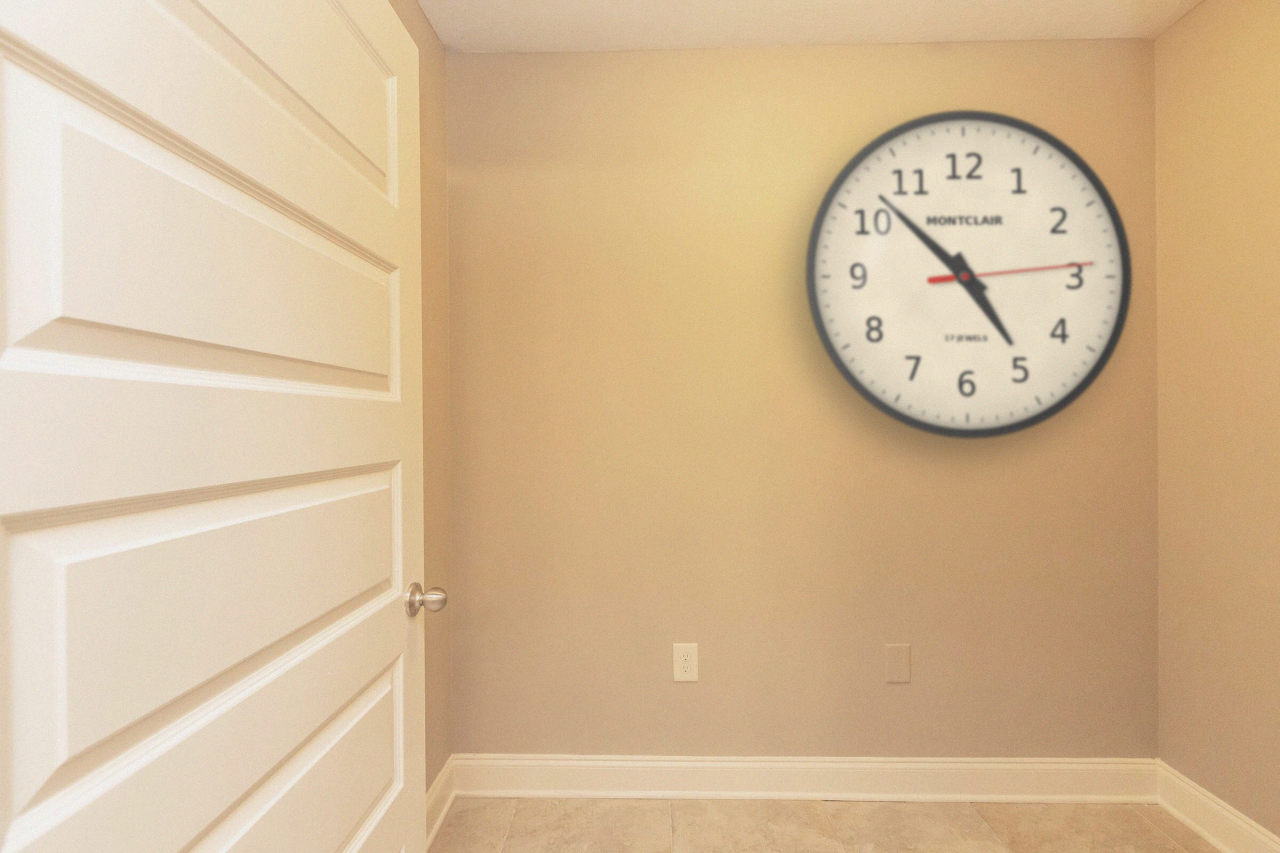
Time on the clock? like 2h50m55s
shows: 4h52m14s
